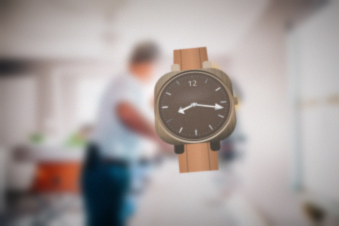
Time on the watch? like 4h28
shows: 8h17
